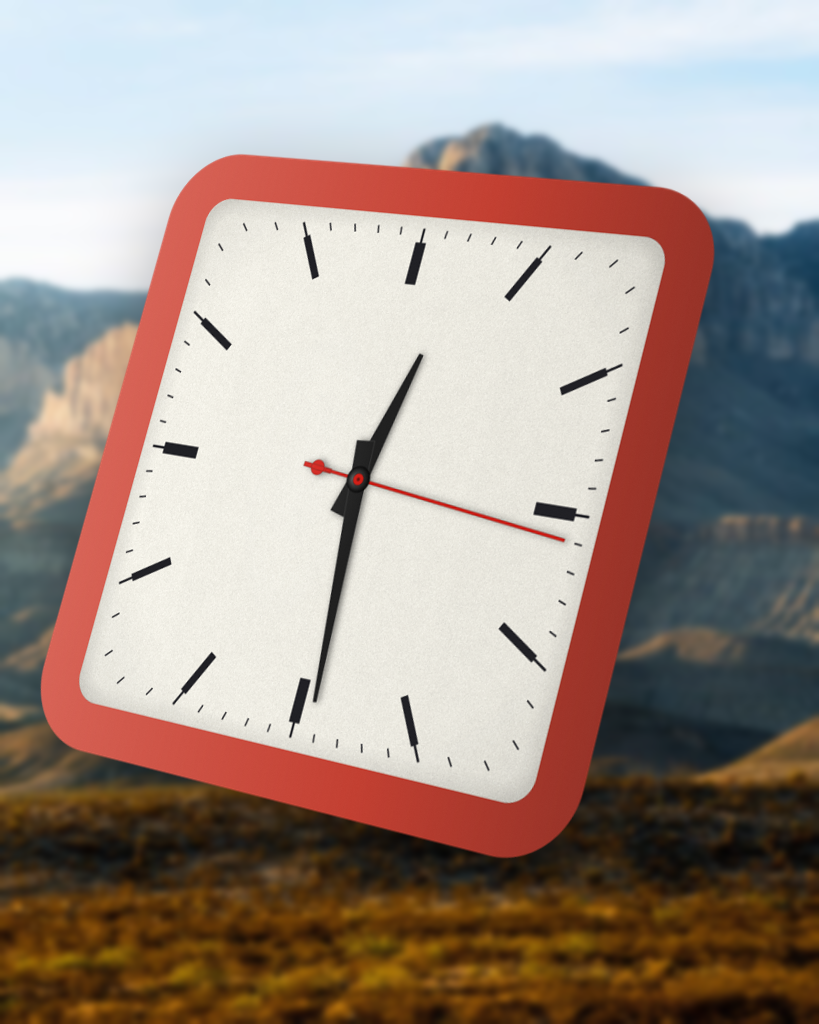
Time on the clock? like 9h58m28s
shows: 12h29m16s
